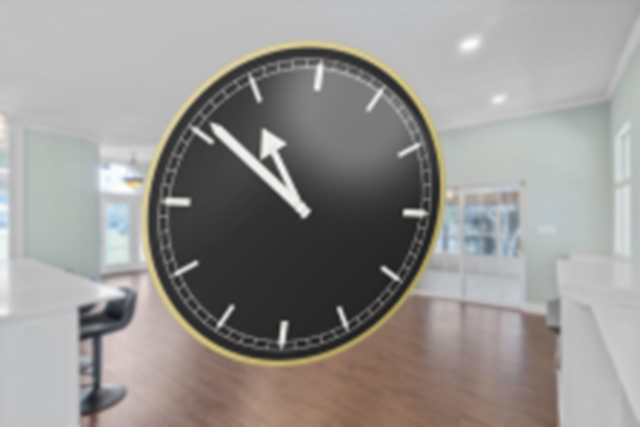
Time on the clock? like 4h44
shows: 10h51
